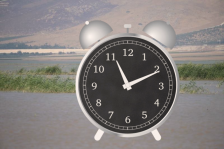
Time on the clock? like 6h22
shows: 11h11
